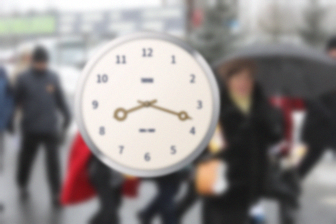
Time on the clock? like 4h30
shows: 8h18
